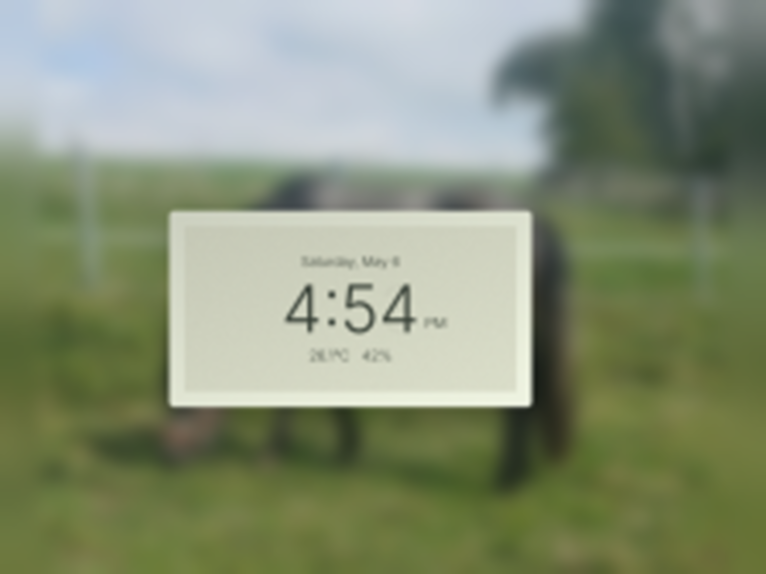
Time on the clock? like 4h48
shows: 4h54
